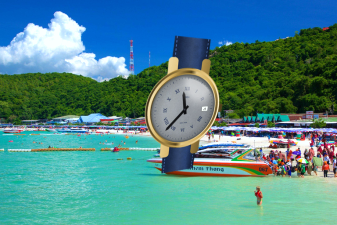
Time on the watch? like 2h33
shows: 11h37
